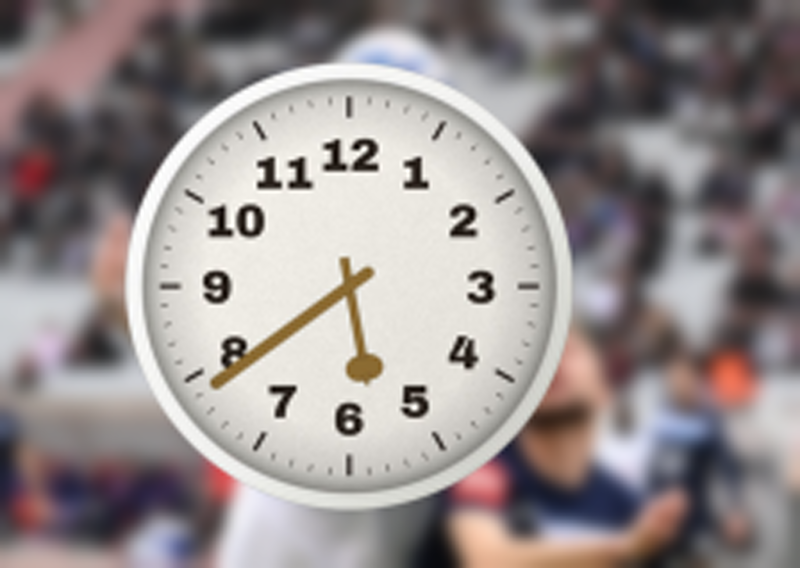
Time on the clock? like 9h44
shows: 5h39
